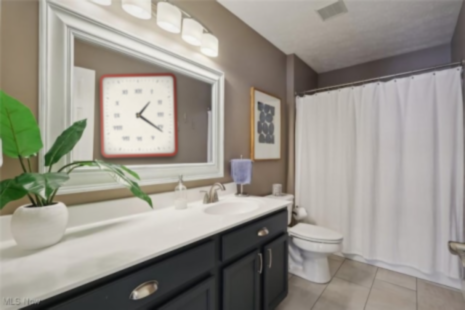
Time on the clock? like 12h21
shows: 1h21
